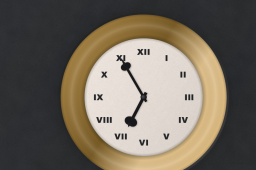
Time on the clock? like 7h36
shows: 6h55
